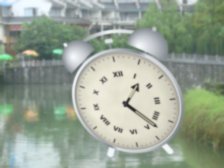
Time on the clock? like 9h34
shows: 1h23
